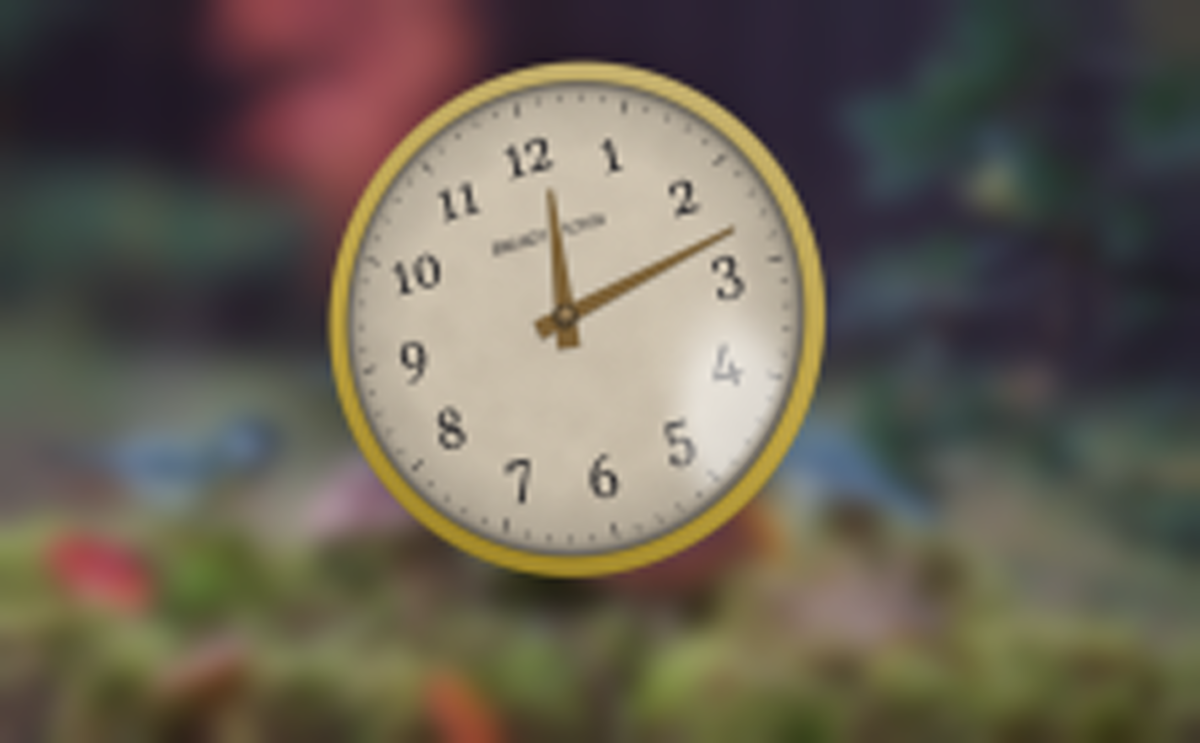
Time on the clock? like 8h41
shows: 12h13
